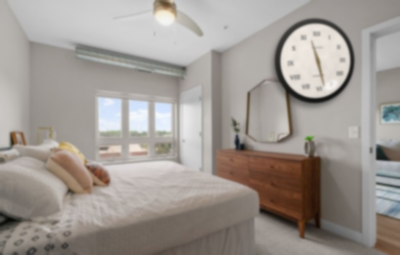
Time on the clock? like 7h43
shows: 11h28
